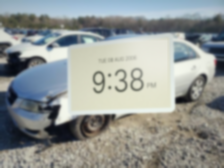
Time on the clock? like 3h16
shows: 9h38
